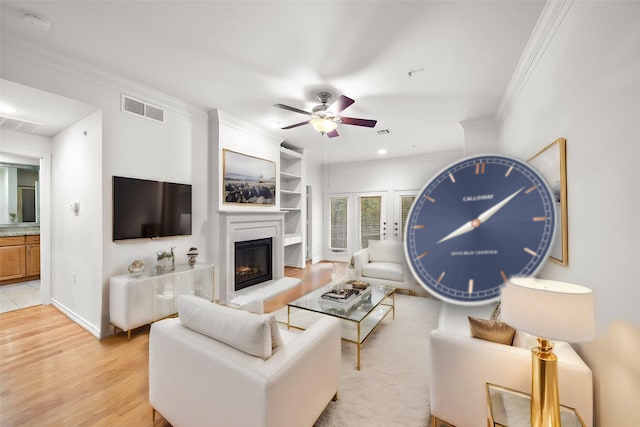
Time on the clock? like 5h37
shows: 8h09
